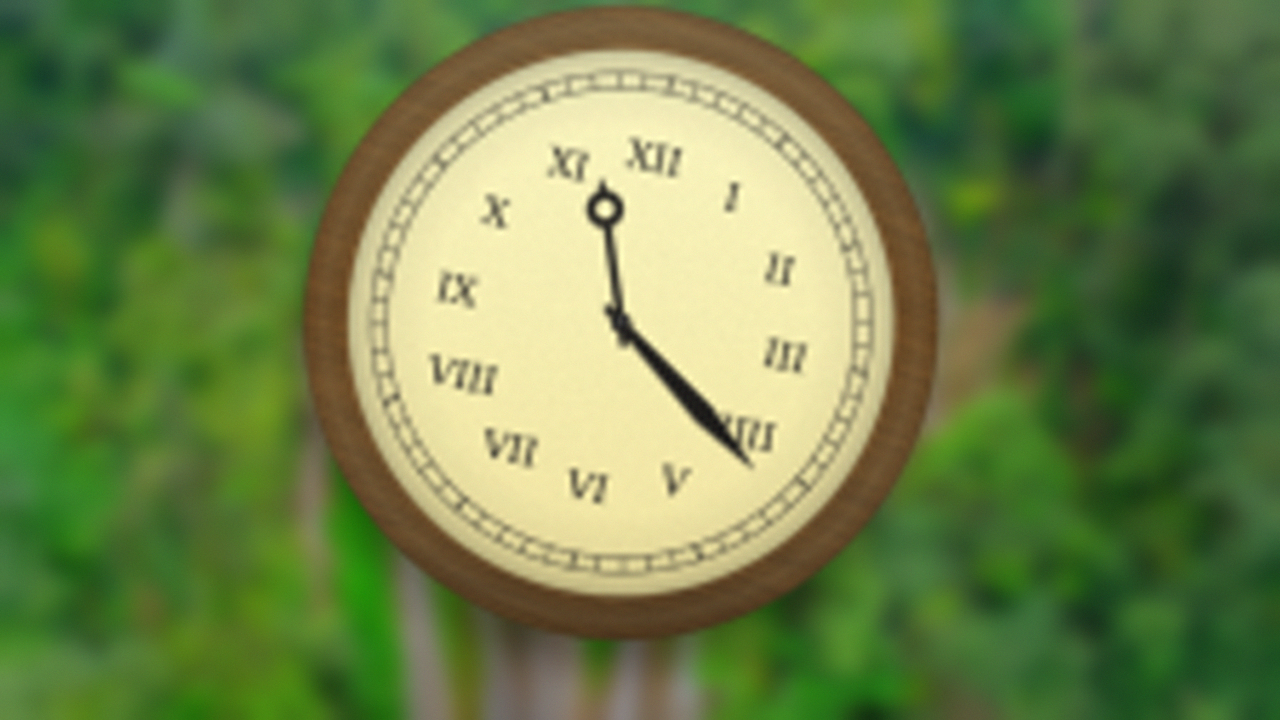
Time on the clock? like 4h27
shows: 11h21
